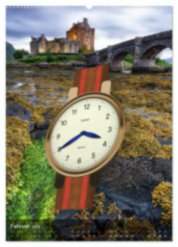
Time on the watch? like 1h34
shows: 3h40
